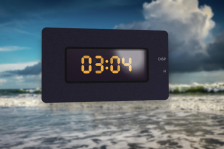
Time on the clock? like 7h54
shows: 3h04
